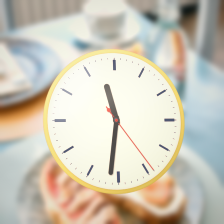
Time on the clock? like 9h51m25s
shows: 11h31m24s
